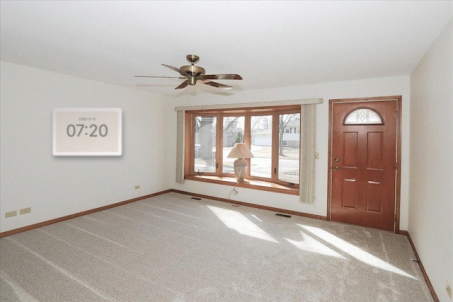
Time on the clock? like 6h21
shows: 7h20
